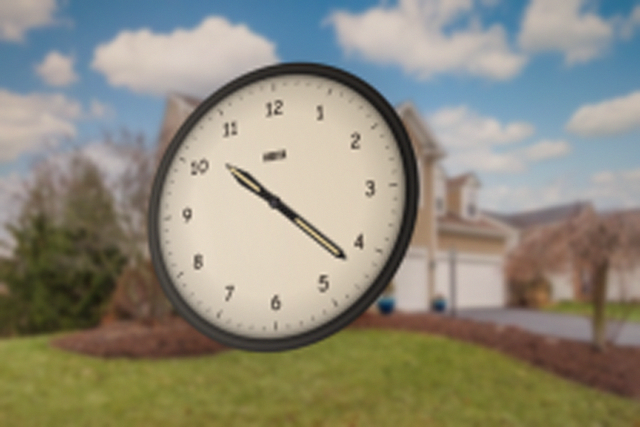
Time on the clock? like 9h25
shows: 10h22
